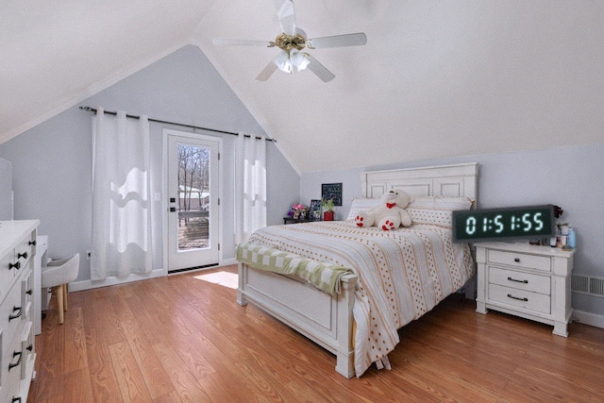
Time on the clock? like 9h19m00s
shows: 1h51m55s
